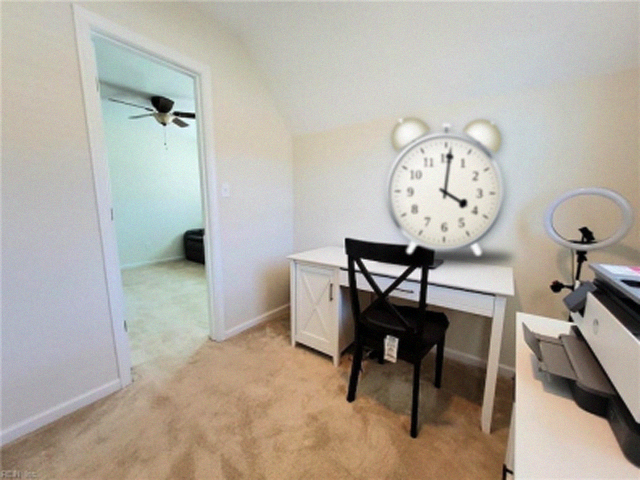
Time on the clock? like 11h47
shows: 4h01
